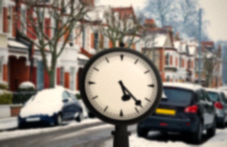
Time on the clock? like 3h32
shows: 5h23
